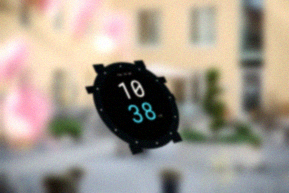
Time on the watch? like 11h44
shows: 10h38
